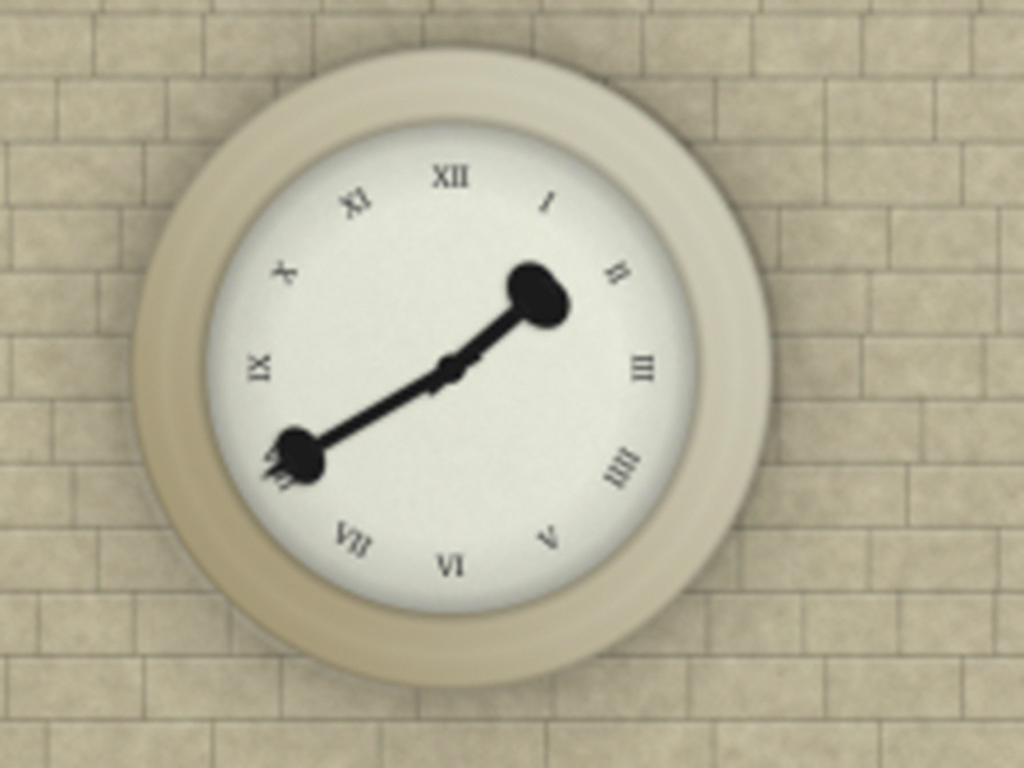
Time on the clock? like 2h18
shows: 1h40
